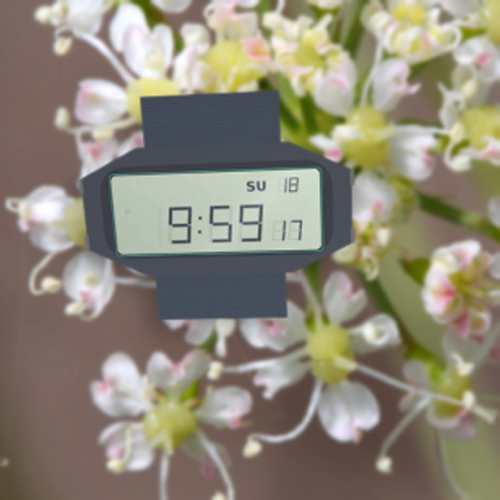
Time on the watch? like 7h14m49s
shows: 9h59m17s
